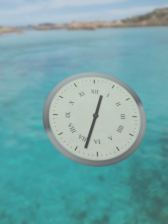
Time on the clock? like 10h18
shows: 12h33
